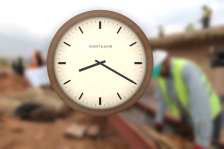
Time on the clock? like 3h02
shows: 8h20
